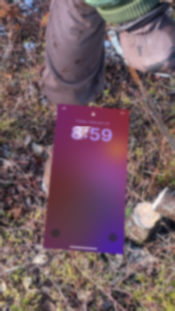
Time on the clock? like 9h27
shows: 8h59
